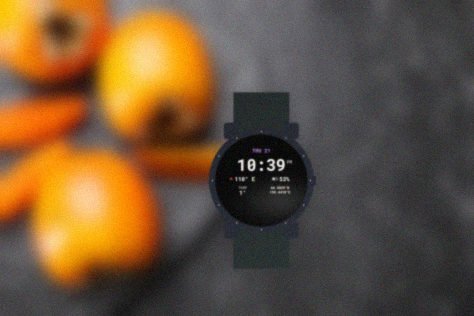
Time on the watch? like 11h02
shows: 10h39
